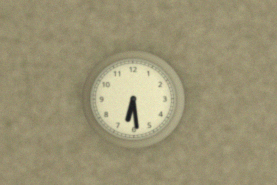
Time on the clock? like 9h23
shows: 6h29
